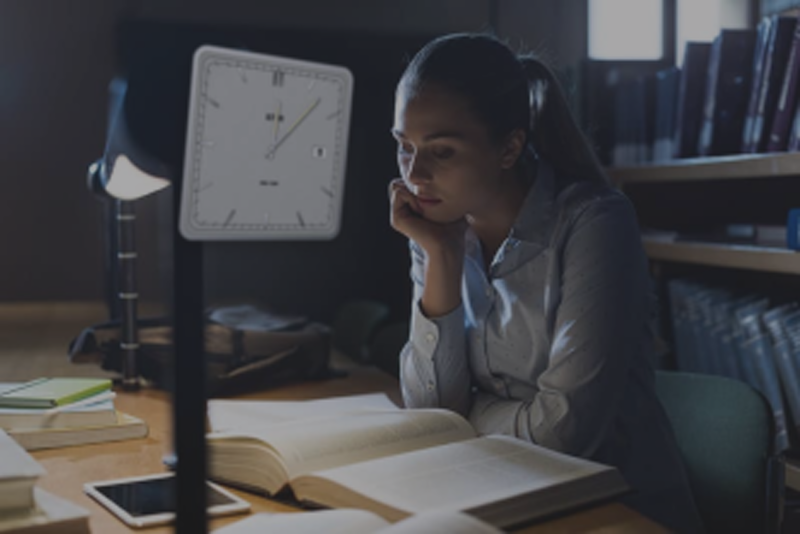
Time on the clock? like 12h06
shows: 12h07
